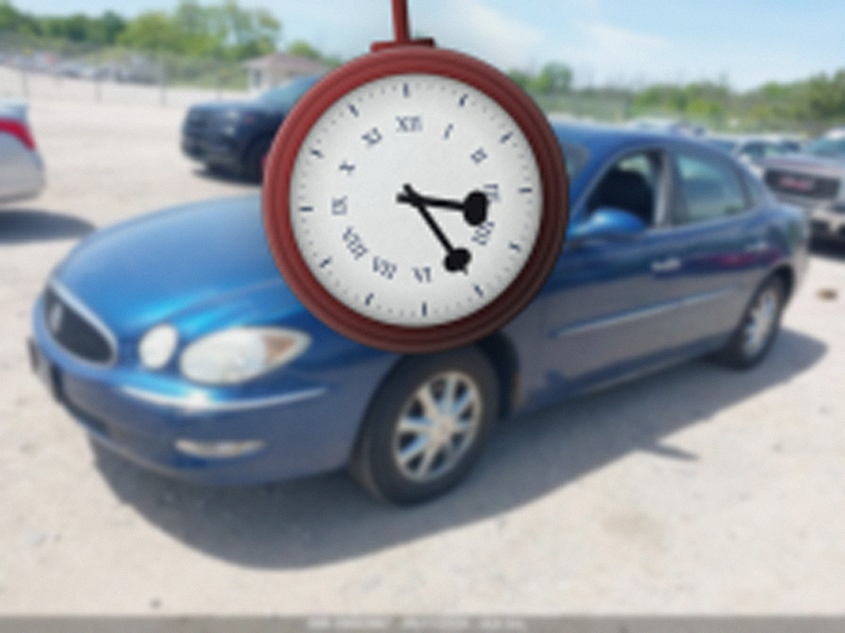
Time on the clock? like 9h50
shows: 3h25
